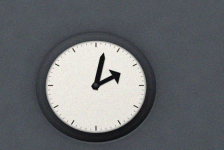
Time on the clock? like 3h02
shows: 2h02
